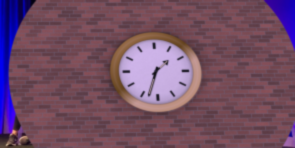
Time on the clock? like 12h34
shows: 1h33
